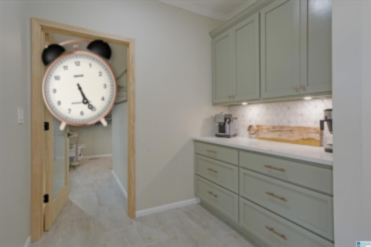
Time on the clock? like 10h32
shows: 5h26
